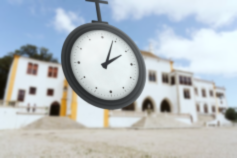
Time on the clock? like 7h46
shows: 2h04
